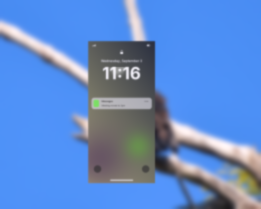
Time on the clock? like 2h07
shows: 11h16
